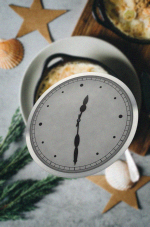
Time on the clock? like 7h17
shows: 12h30
